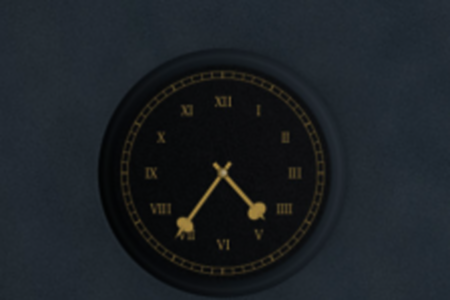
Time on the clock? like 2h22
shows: 4h36
